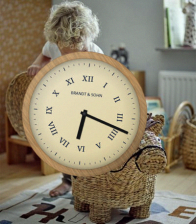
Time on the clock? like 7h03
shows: 6h18
